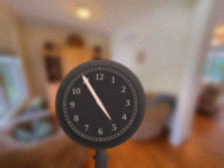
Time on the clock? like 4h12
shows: 4h55
